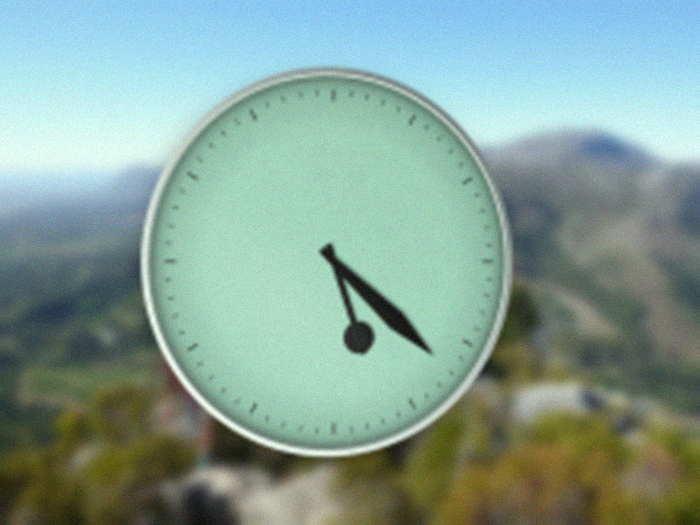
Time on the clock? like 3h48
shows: 5h22
